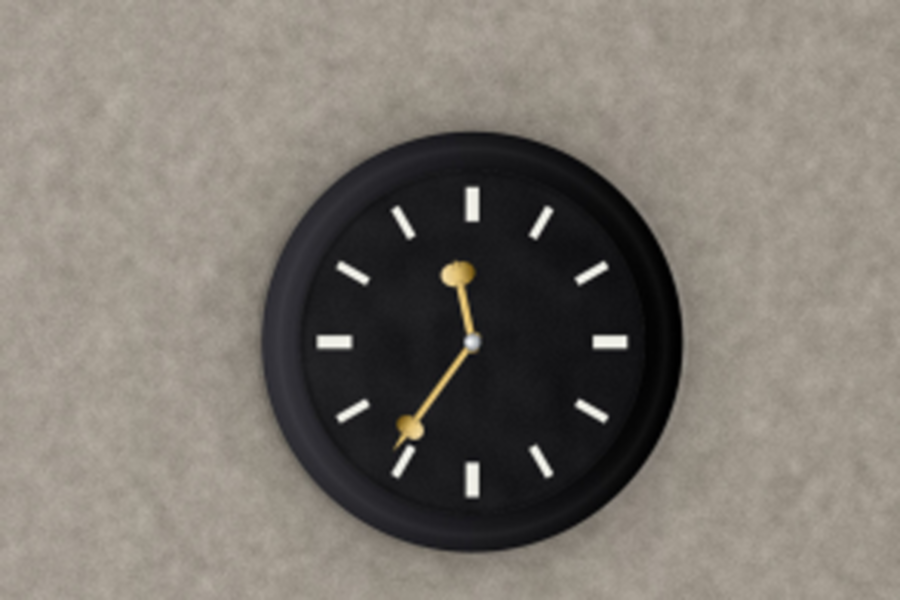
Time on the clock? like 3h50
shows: 11h36
